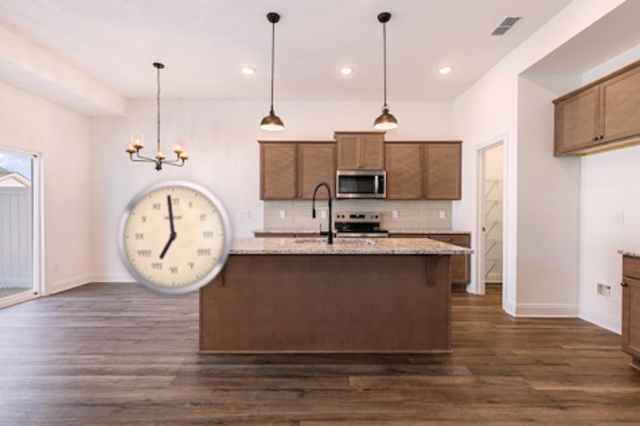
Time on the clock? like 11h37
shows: 6h59
